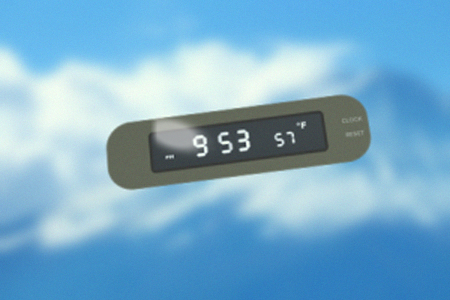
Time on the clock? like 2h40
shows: 9h53
